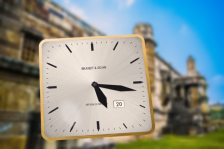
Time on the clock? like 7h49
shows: 5h17
